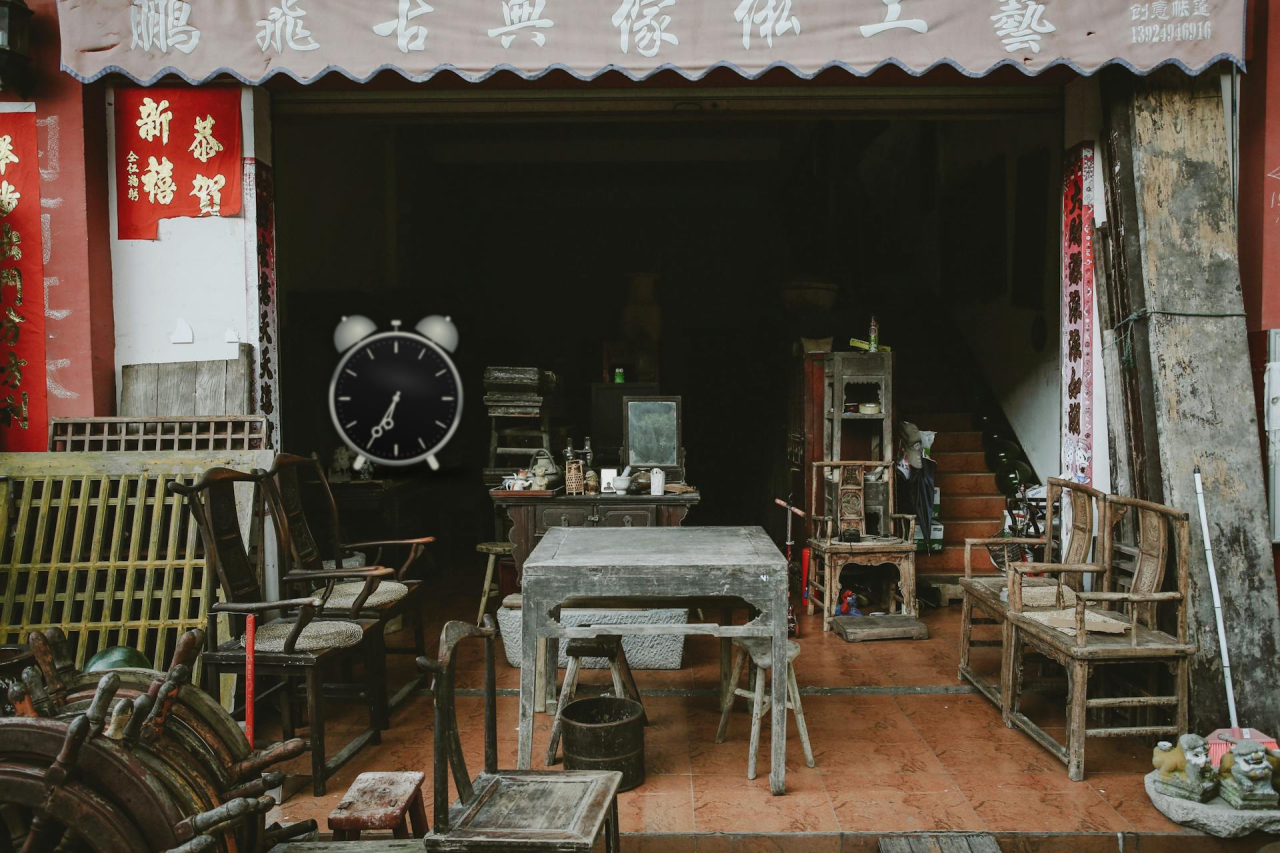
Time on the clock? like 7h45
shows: 6h35
